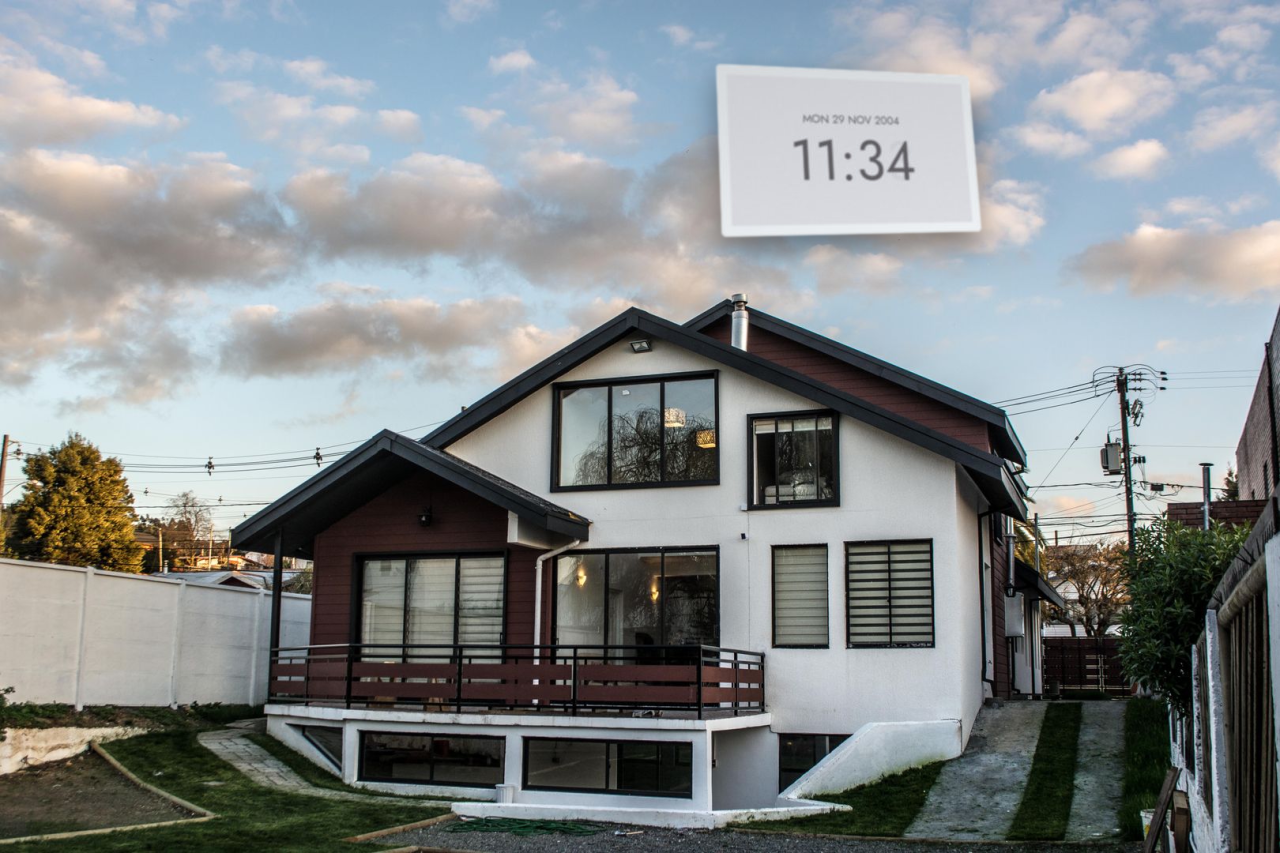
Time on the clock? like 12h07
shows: 11h34
